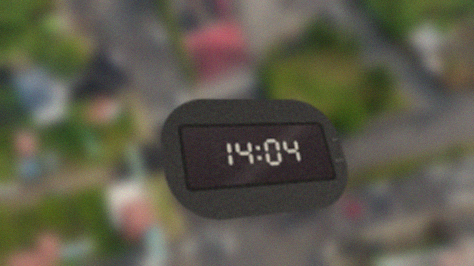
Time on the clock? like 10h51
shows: 14h04
